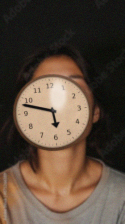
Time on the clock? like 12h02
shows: 5h48
